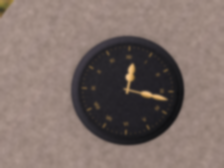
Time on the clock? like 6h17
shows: 12h17
